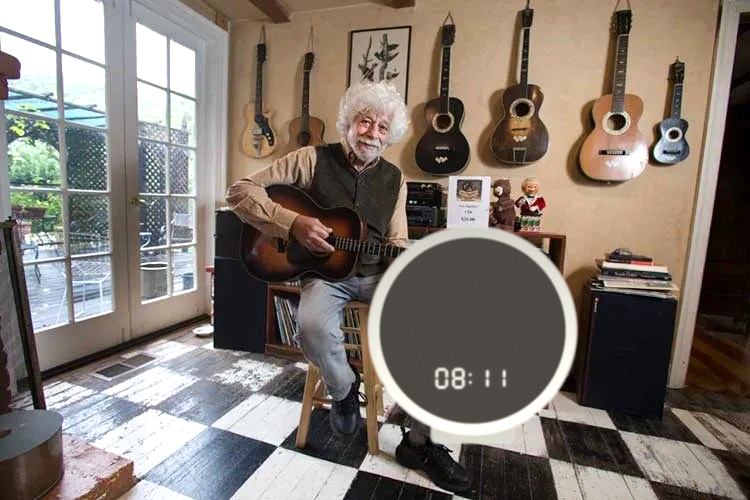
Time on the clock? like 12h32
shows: 8h11
